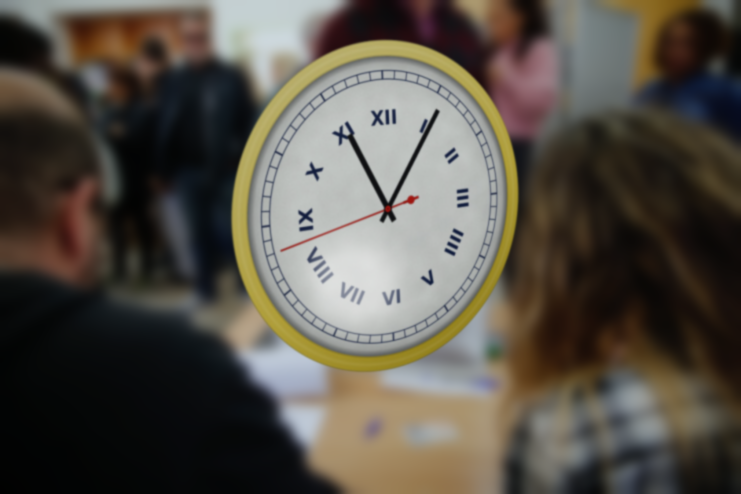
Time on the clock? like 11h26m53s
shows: 11h05m43s
